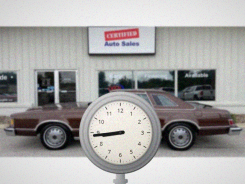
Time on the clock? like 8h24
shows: 8h44
